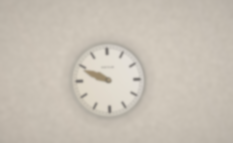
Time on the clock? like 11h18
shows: 9h49
